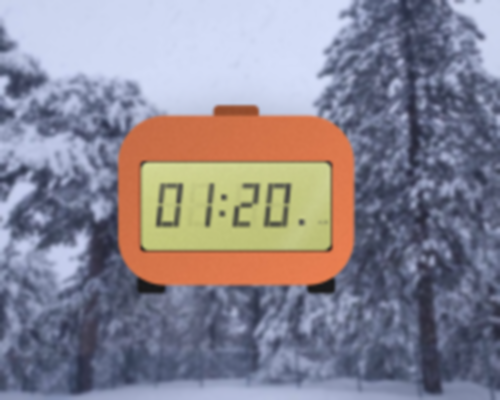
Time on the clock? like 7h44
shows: 1h20
